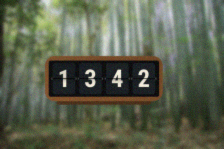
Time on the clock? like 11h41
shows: 13h42
